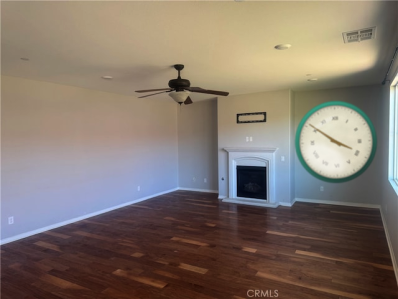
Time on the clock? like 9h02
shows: 3h51
